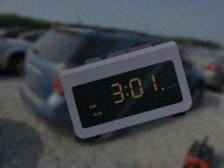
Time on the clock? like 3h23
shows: 3h01
